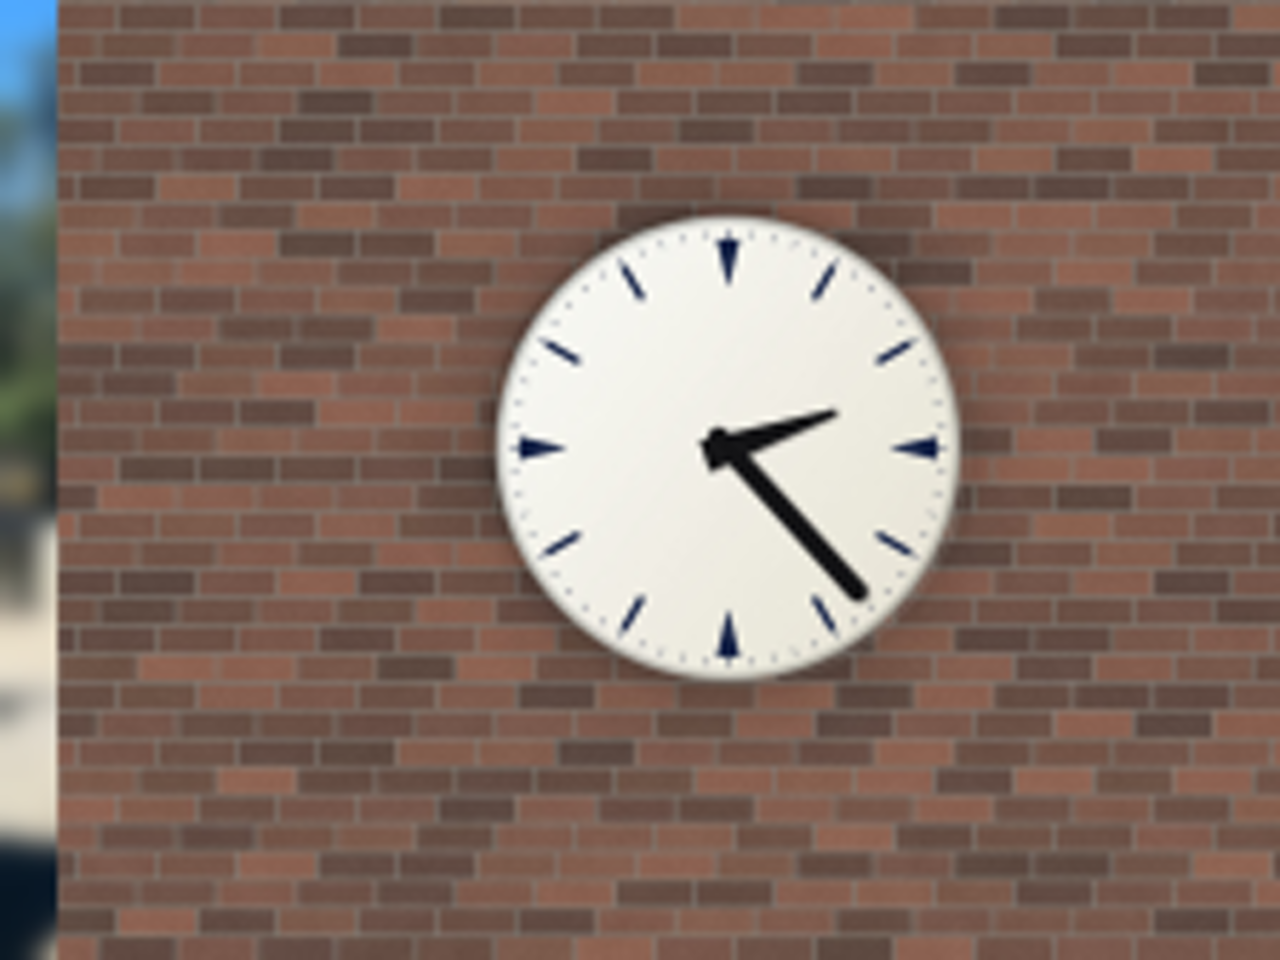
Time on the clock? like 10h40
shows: 2h23
